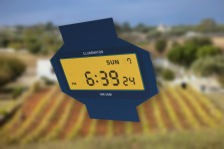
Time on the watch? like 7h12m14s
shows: 6h39m24s
